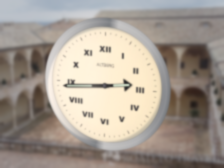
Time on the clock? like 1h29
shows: 2h44
